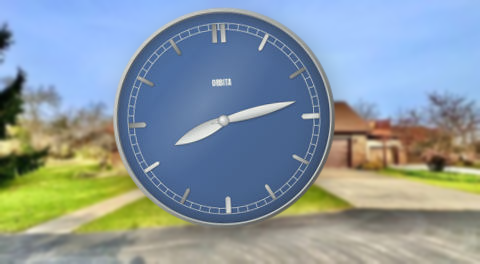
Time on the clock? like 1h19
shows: 8h13
